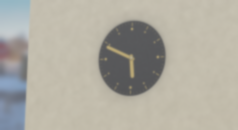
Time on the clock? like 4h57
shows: 5h49
